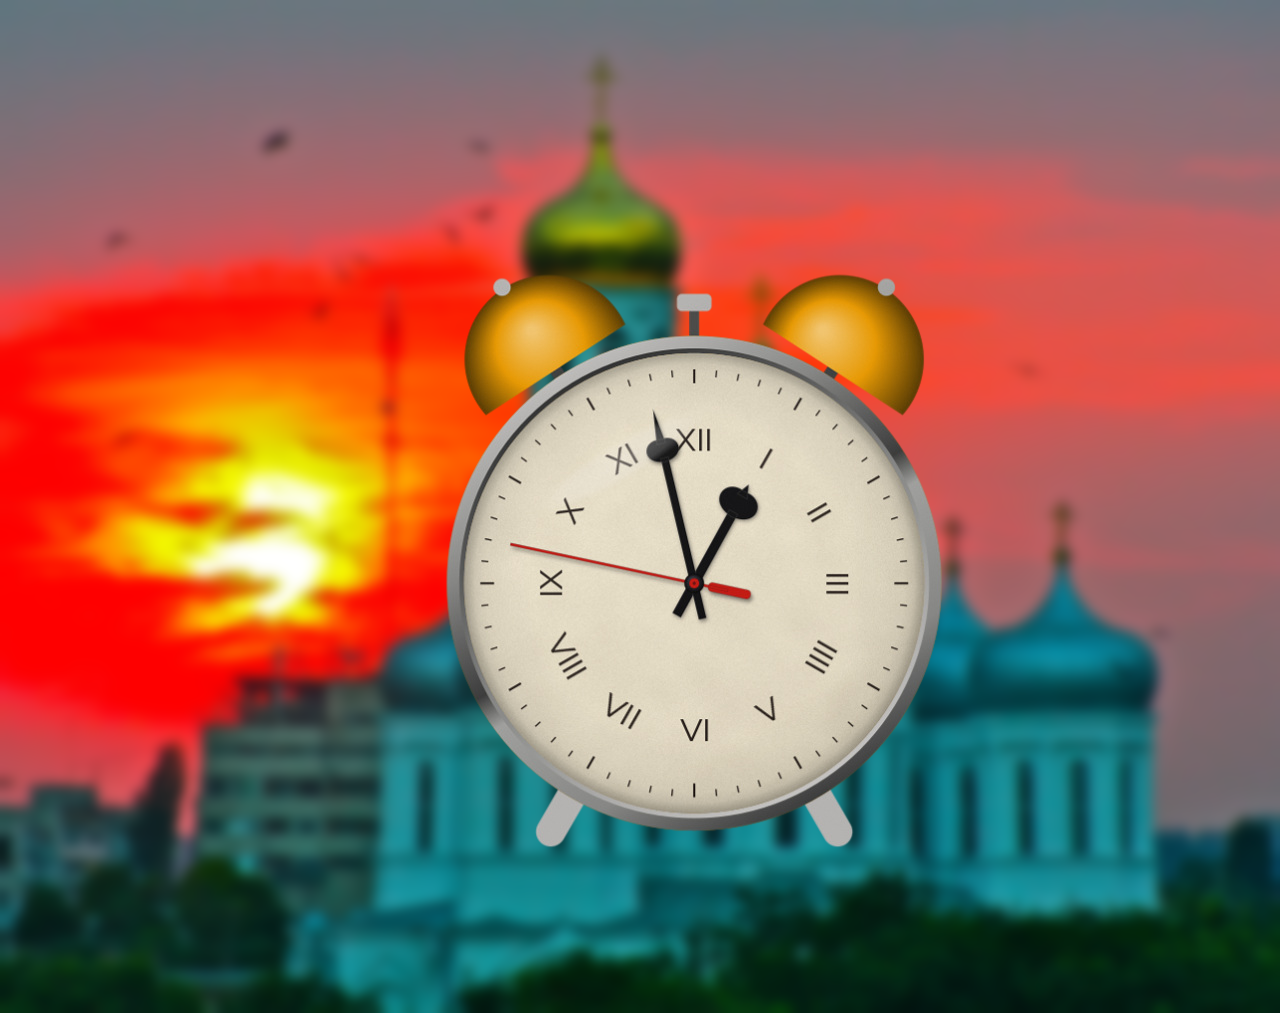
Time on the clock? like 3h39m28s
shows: 12h57m47s
